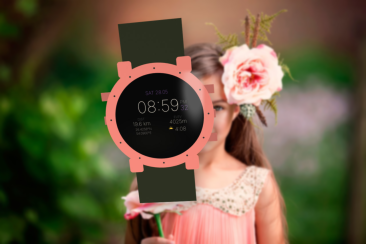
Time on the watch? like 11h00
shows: 8h59
